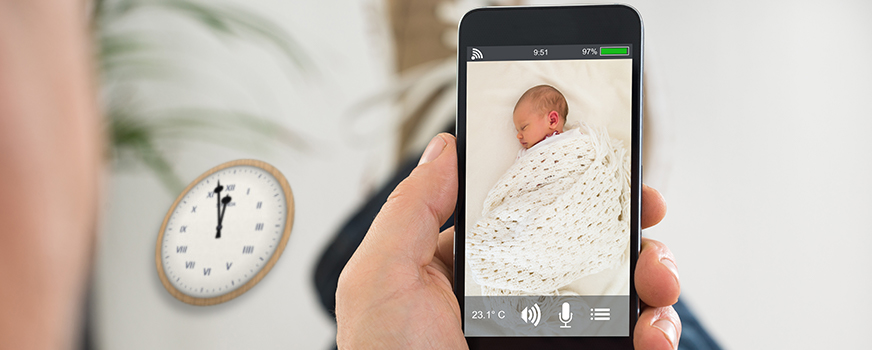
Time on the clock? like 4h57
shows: 11h57
